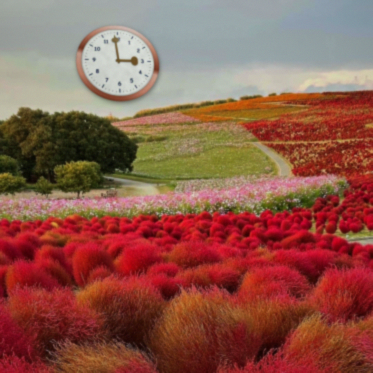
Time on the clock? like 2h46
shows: 2h59
